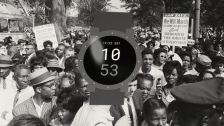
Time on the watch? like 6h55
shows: 10h53
